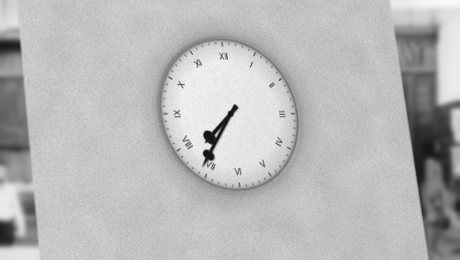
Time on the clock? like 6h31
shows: 7h36
